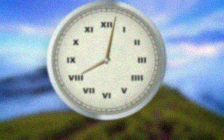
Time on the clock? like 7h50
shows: 8h02
